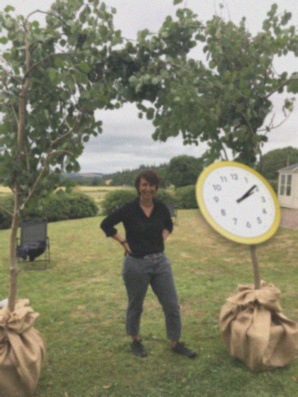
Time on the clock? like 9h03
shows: 2h09
